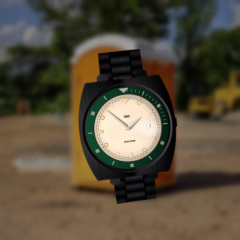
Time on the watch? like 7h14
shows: 1h53
